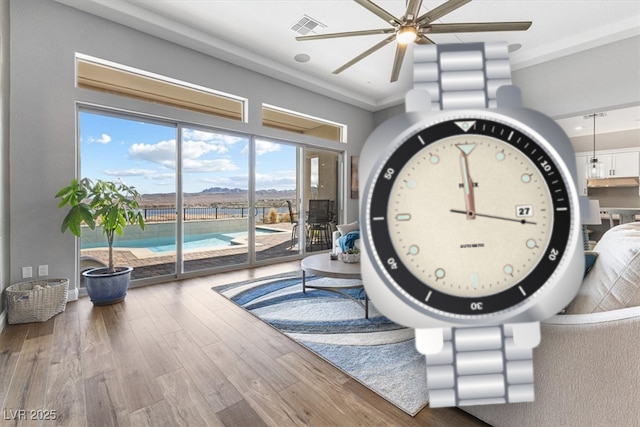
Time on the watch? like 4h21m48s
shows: 11h59m17s
